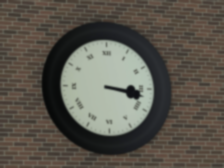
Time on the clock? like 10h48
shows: 3h17
